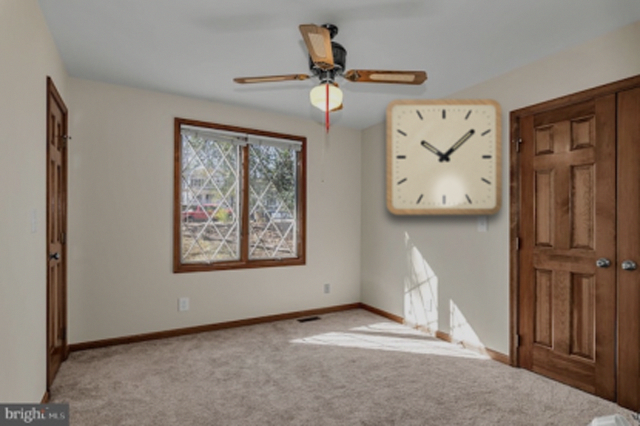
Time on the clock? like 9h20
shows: 10h08
